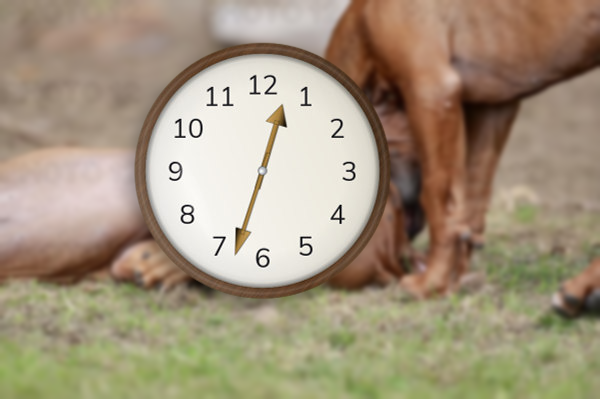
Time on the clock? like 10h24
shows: 12h33
